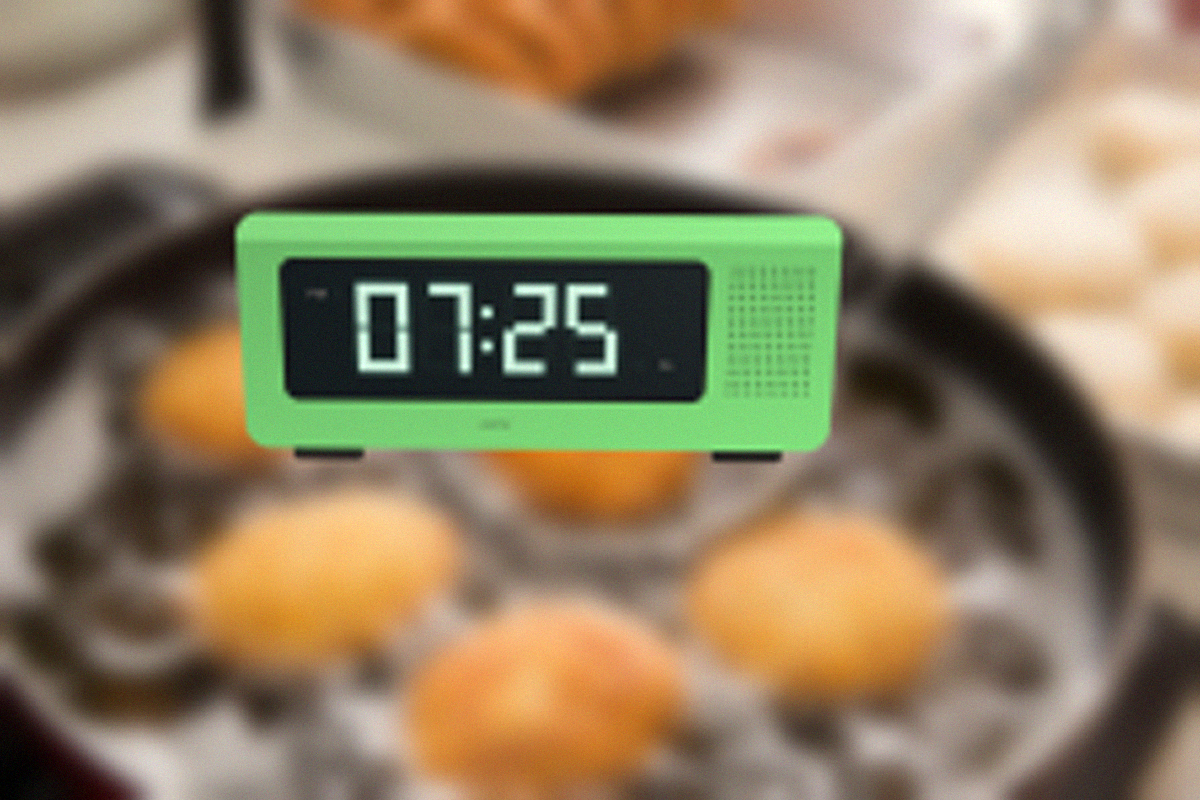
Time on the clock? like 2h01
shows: 7h25
